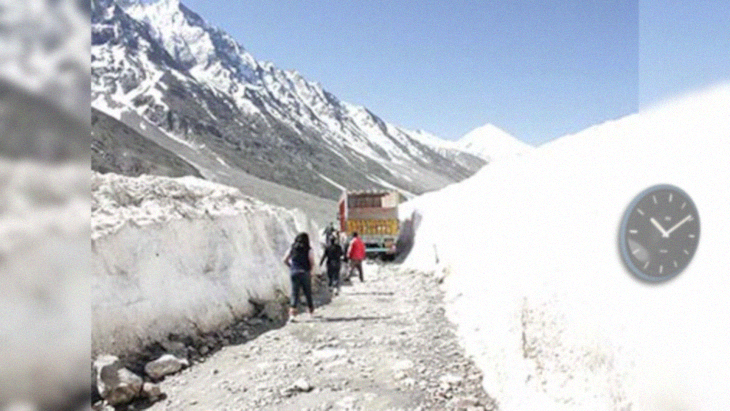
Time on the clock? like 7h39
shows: 10h09
